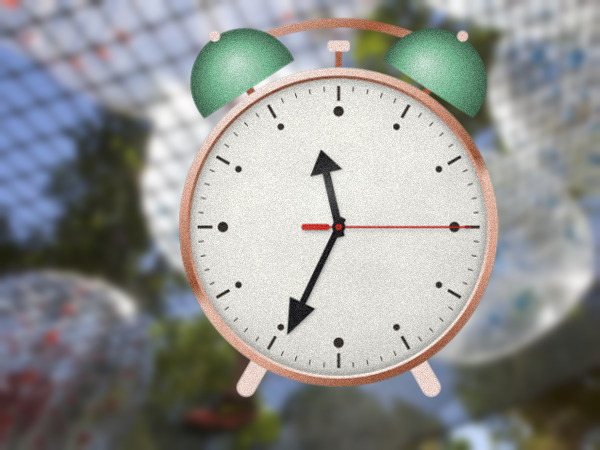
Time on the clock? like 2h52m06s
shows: 11h34m15s
